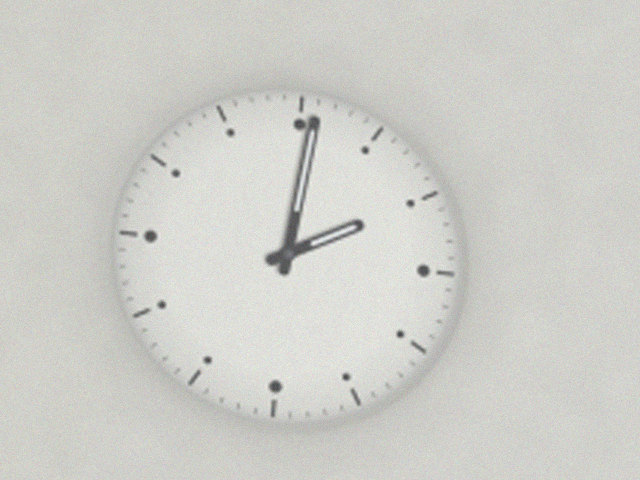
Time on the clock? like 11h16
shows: 2h01
